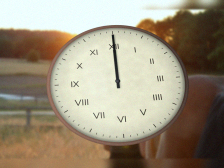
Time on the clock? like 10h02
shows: 12h00
